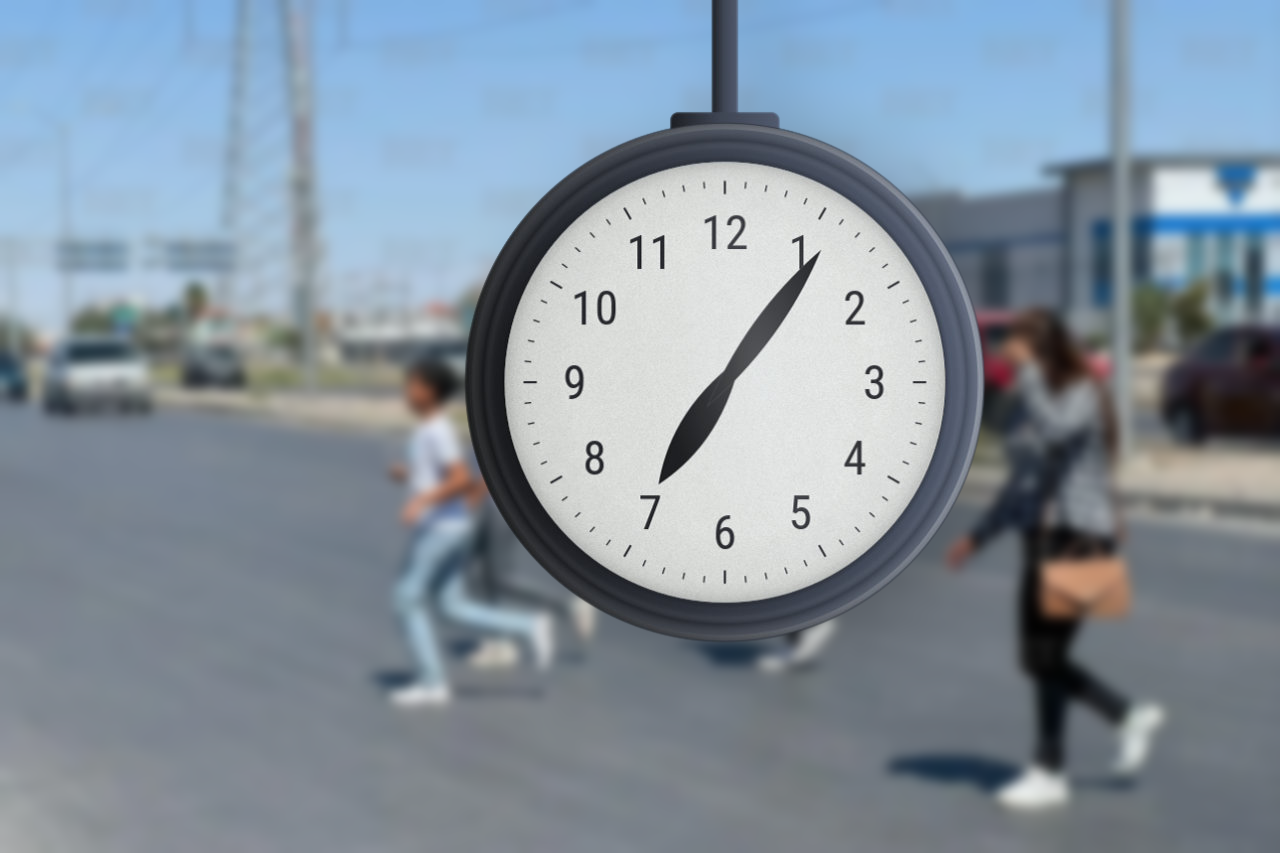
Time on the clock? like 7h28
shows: 7h06
